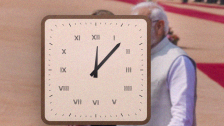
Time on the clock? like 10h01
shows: 12h07
